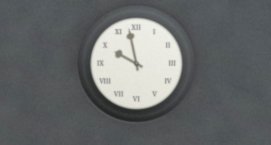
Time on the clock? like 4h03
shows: 9h58
